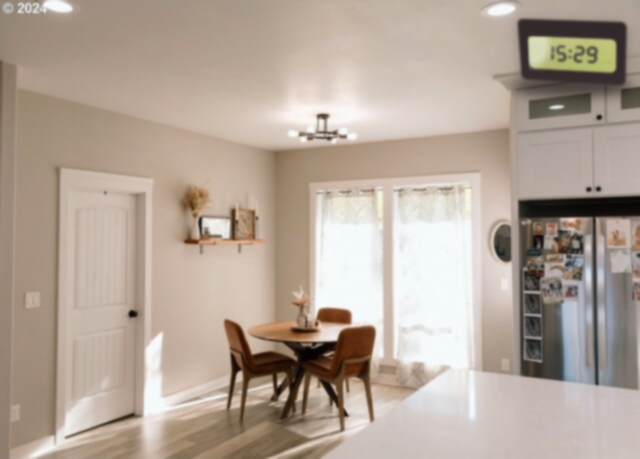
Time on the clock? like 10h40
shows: 15h29
